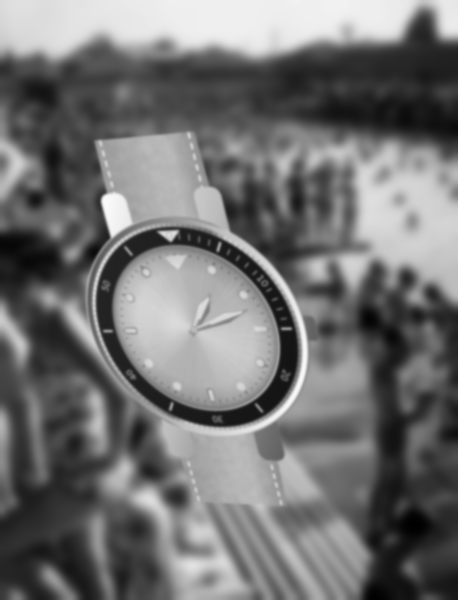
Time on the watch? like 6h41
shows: 1h12
